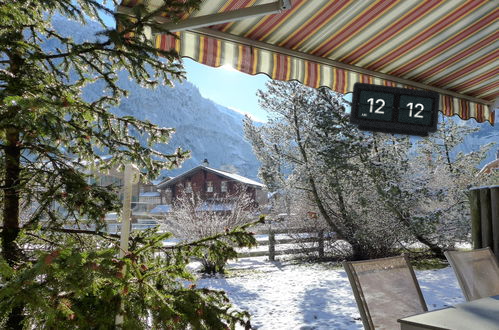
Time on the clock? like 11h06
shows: 12h12
